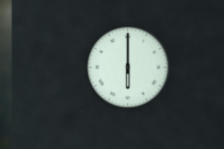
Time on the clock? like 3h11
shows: 6h00
